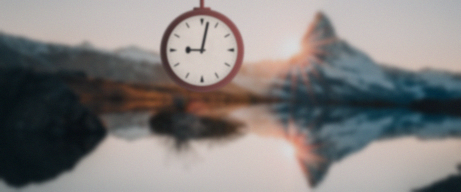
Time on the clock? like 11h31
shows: 9h02
